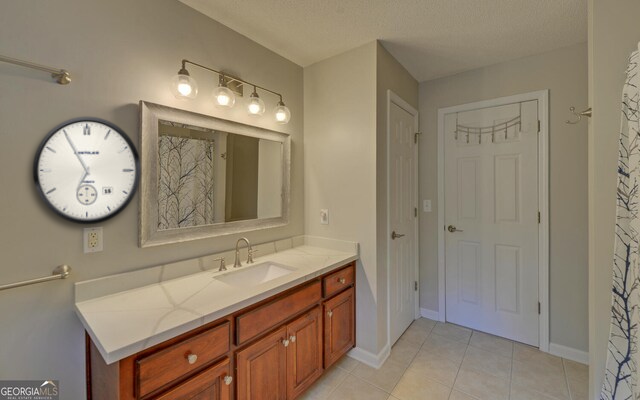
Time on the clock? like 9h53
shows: 6h55
